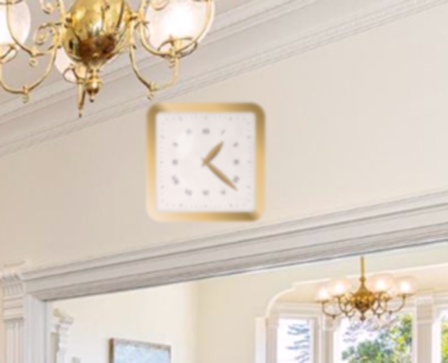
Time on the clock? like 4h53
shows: 1h22
